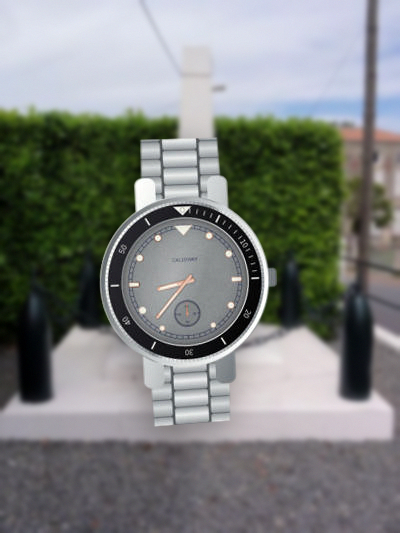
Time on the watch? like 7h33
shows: 8h37
